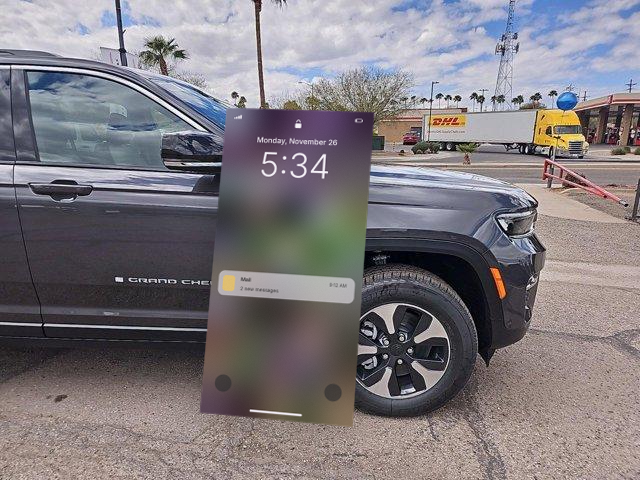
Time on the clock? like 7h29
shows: 5h34
